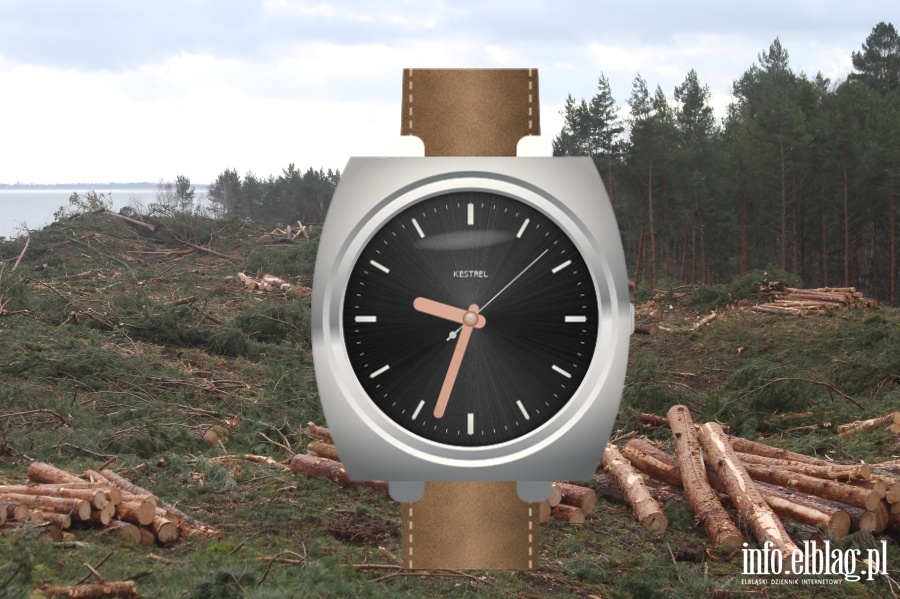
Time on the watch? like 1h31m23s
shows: 9h33m08s
